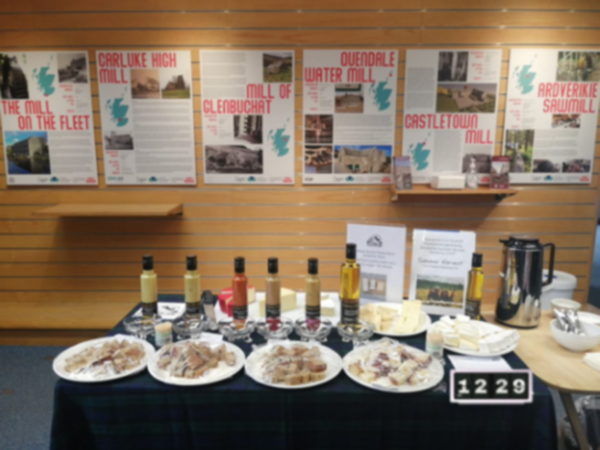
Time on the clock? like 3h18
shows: 12h29
